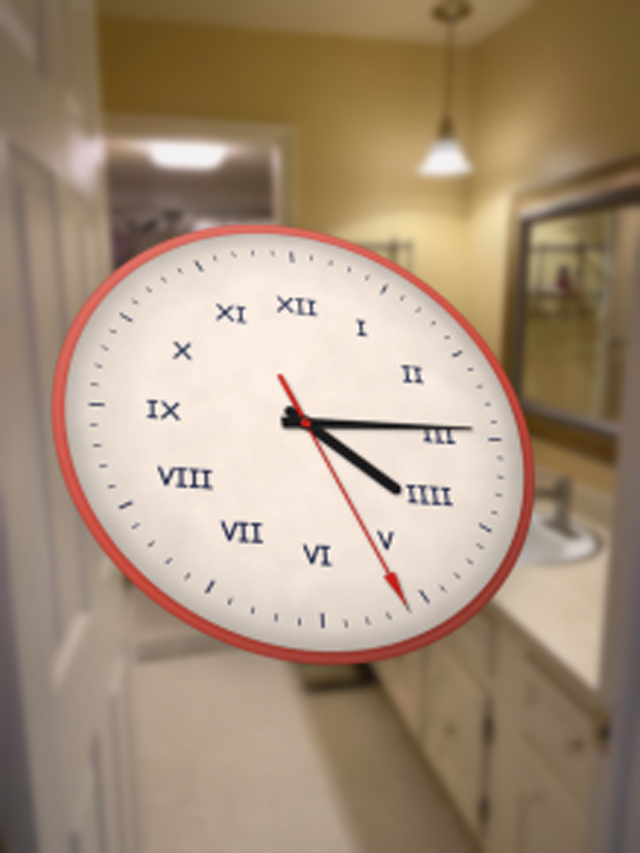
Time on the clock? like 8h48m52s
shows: 4h14m26s
